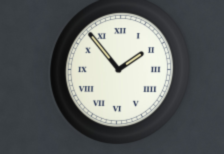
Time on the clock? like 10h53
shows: 1h53
